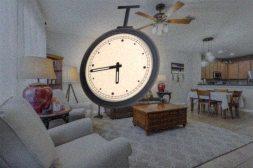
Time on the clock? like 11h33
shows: 5h43
